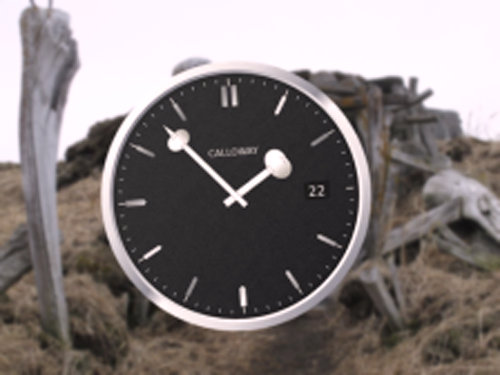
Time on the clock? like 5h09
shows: 1h53
